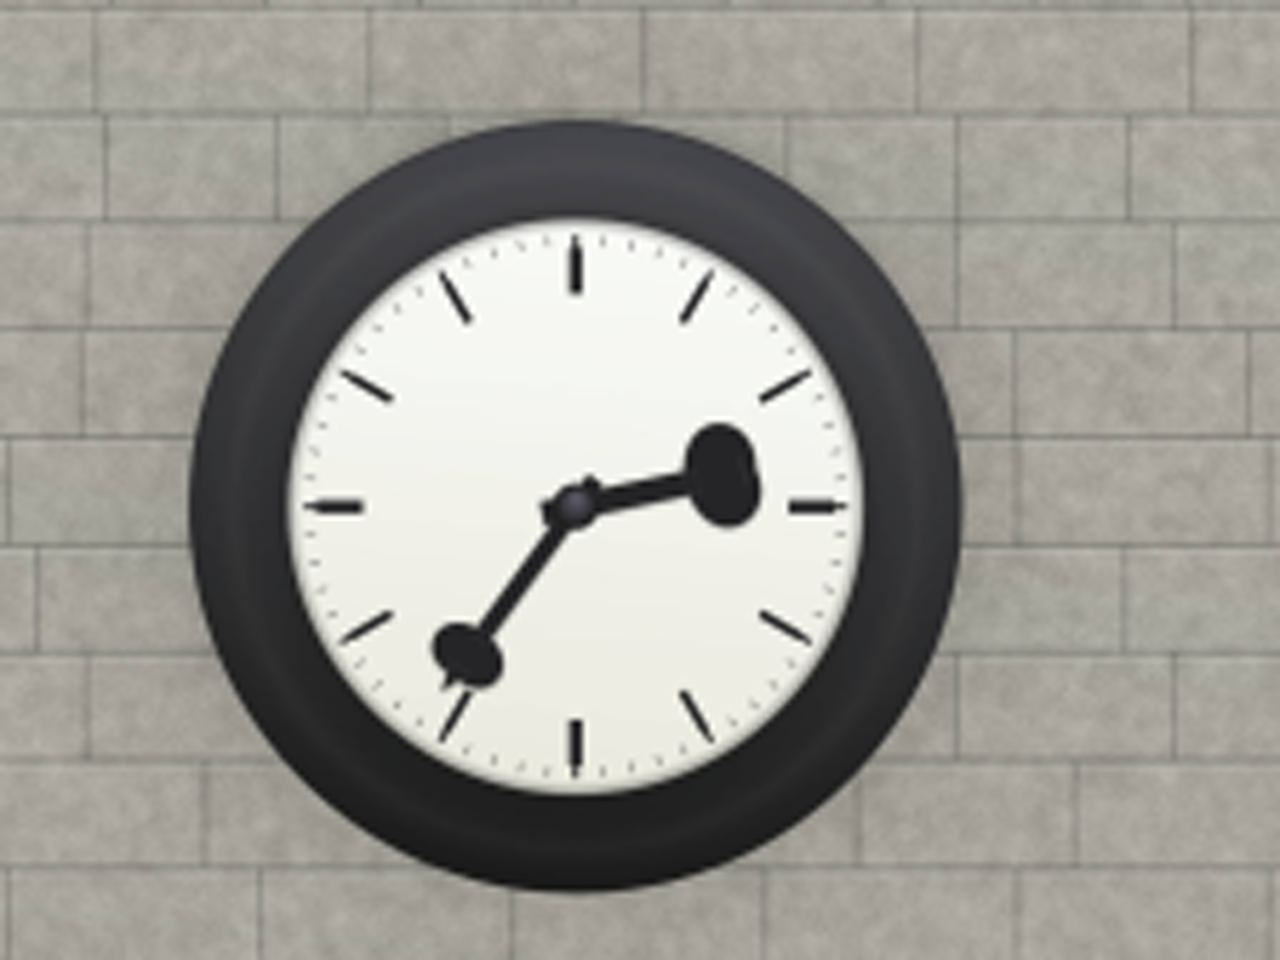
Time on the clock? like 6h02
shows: 2h36
